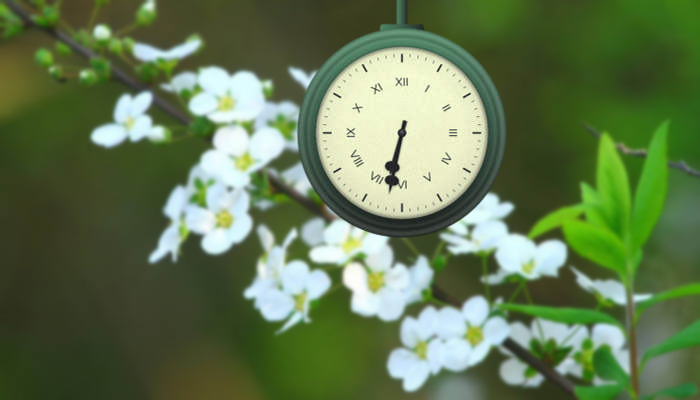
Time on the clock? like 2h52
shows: 6h32
